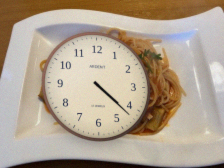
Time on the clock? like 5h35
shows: 4h22
